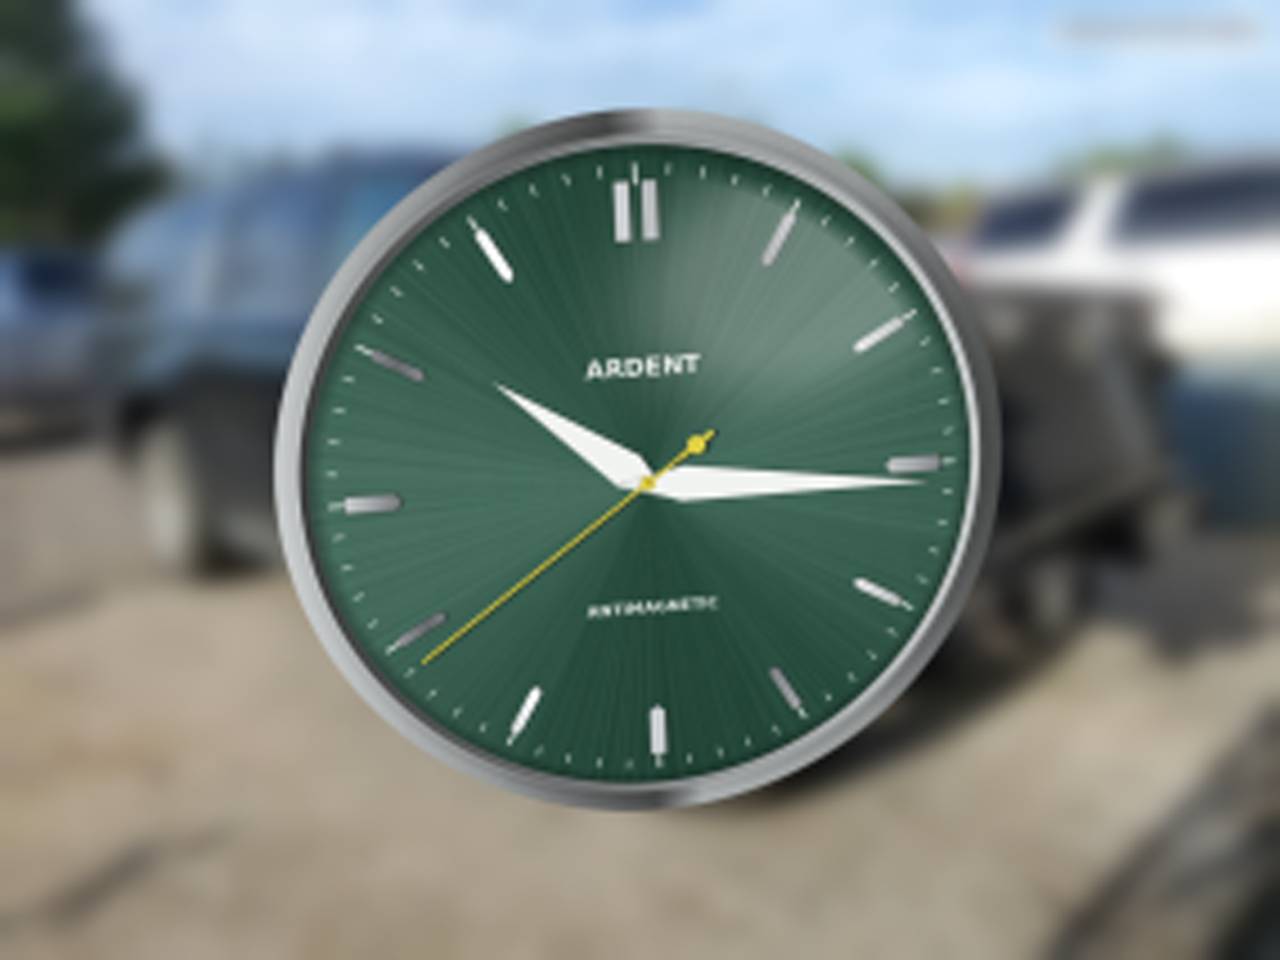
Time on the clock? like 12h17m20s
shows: 10h15m39s
